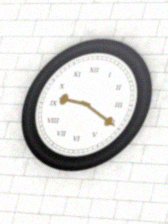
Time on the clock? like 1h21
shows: 9h20
